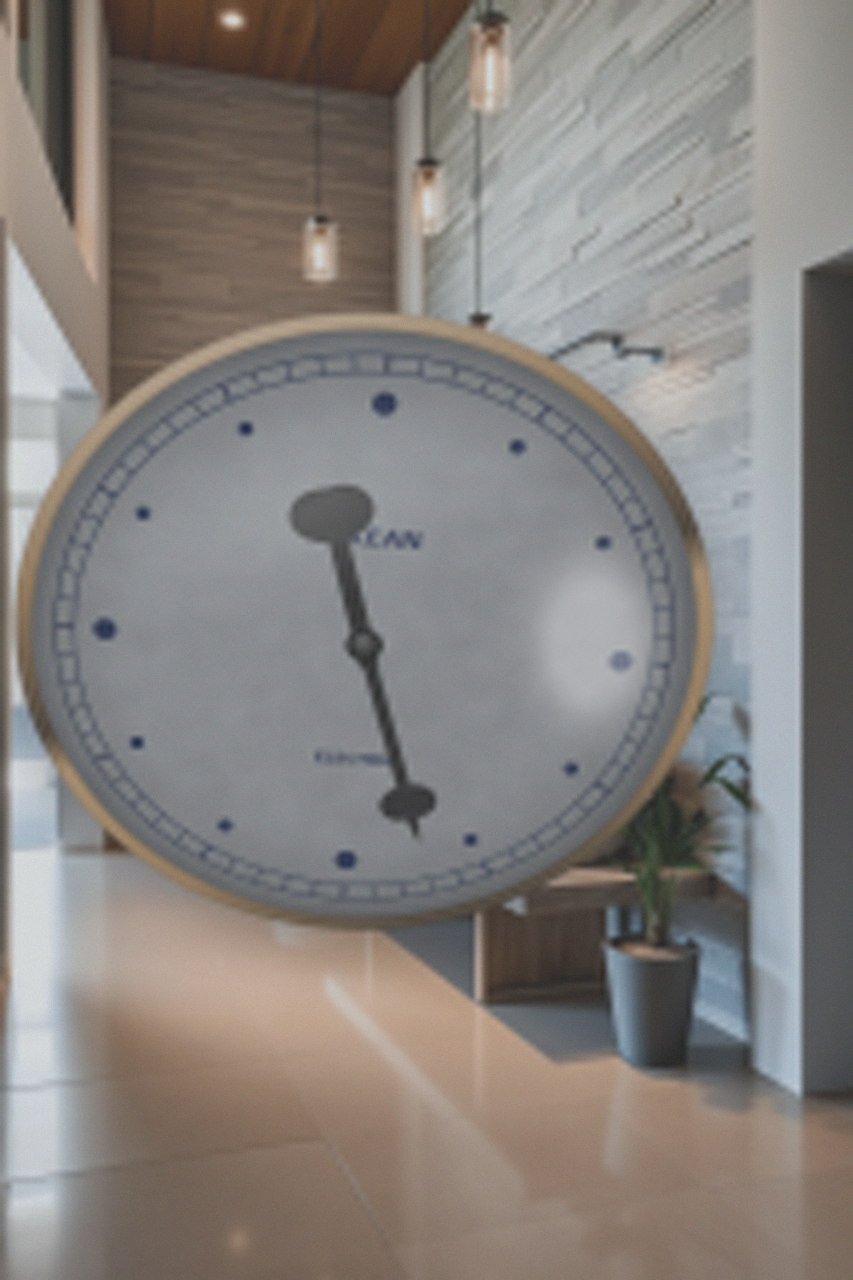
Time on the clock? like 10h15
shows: 11h27
